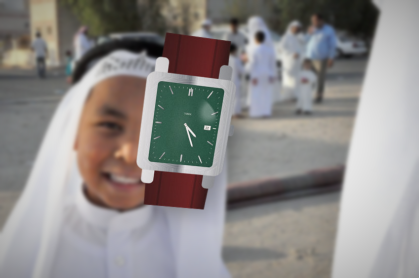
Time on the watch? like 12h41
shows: 4h26
